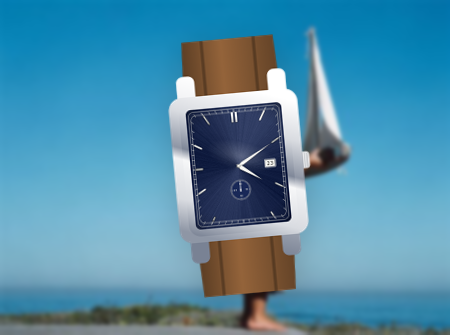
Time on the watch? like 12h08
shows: 4h10
